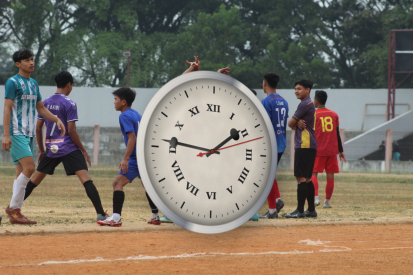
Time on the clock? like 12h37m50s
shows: 1h46m12s
